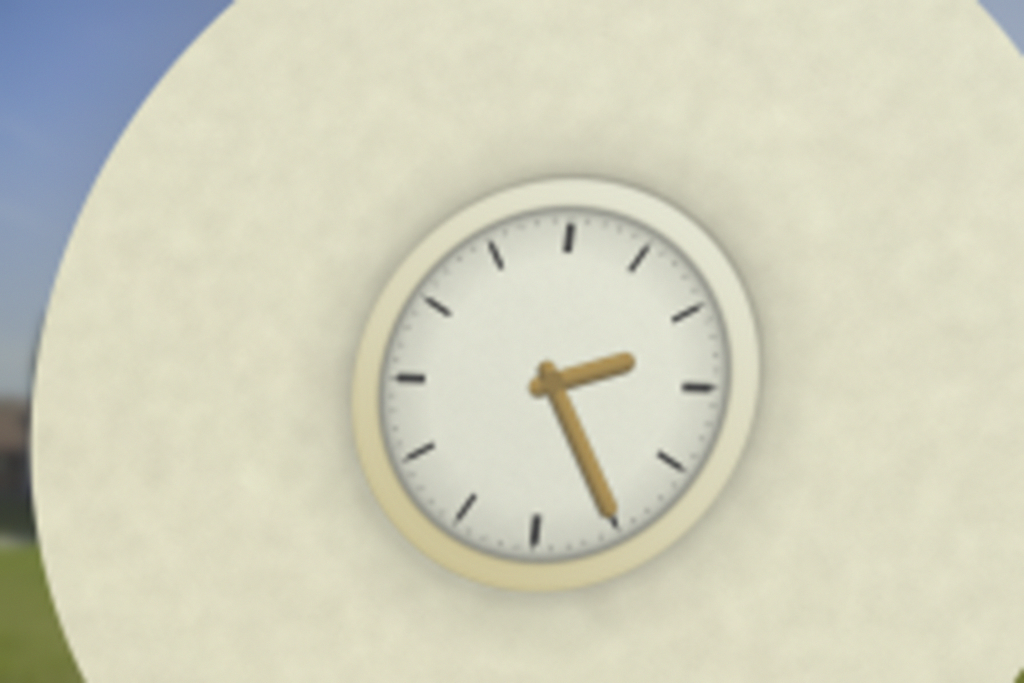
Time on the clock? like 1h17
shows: 2h25
